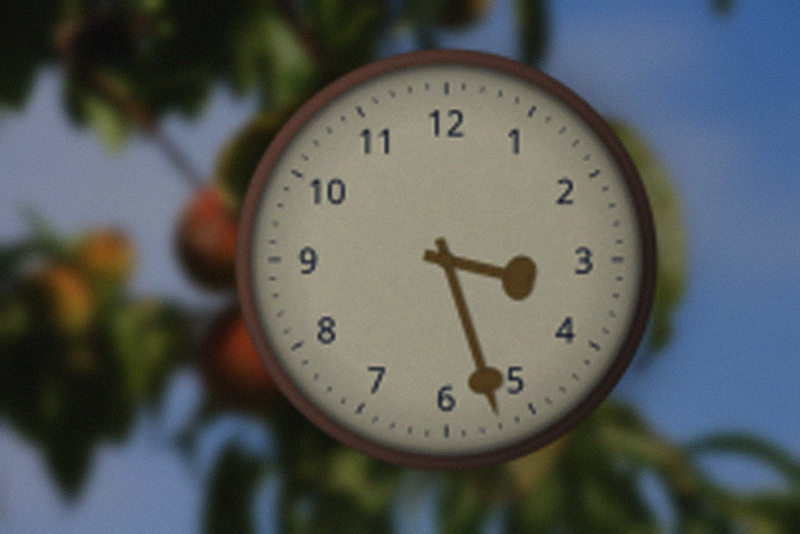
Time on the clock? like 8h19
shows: 3h27
